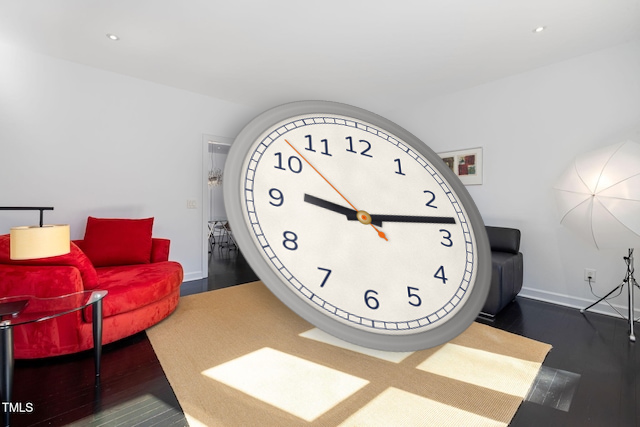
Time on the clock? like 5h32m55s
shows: 9h12m52s
